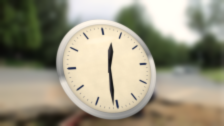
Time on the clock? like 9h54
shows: 12h31
